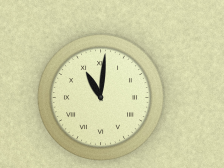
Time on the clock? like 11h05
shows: 11h01
